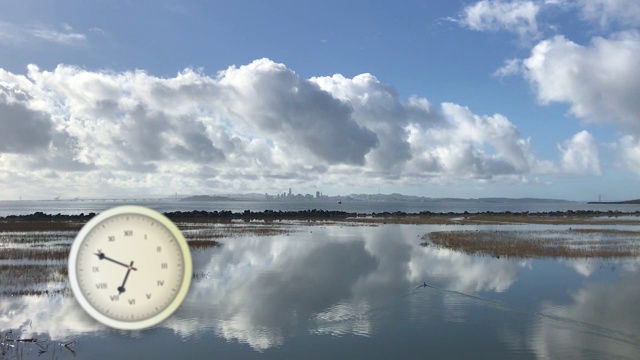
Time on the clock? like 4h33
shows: 6h49
